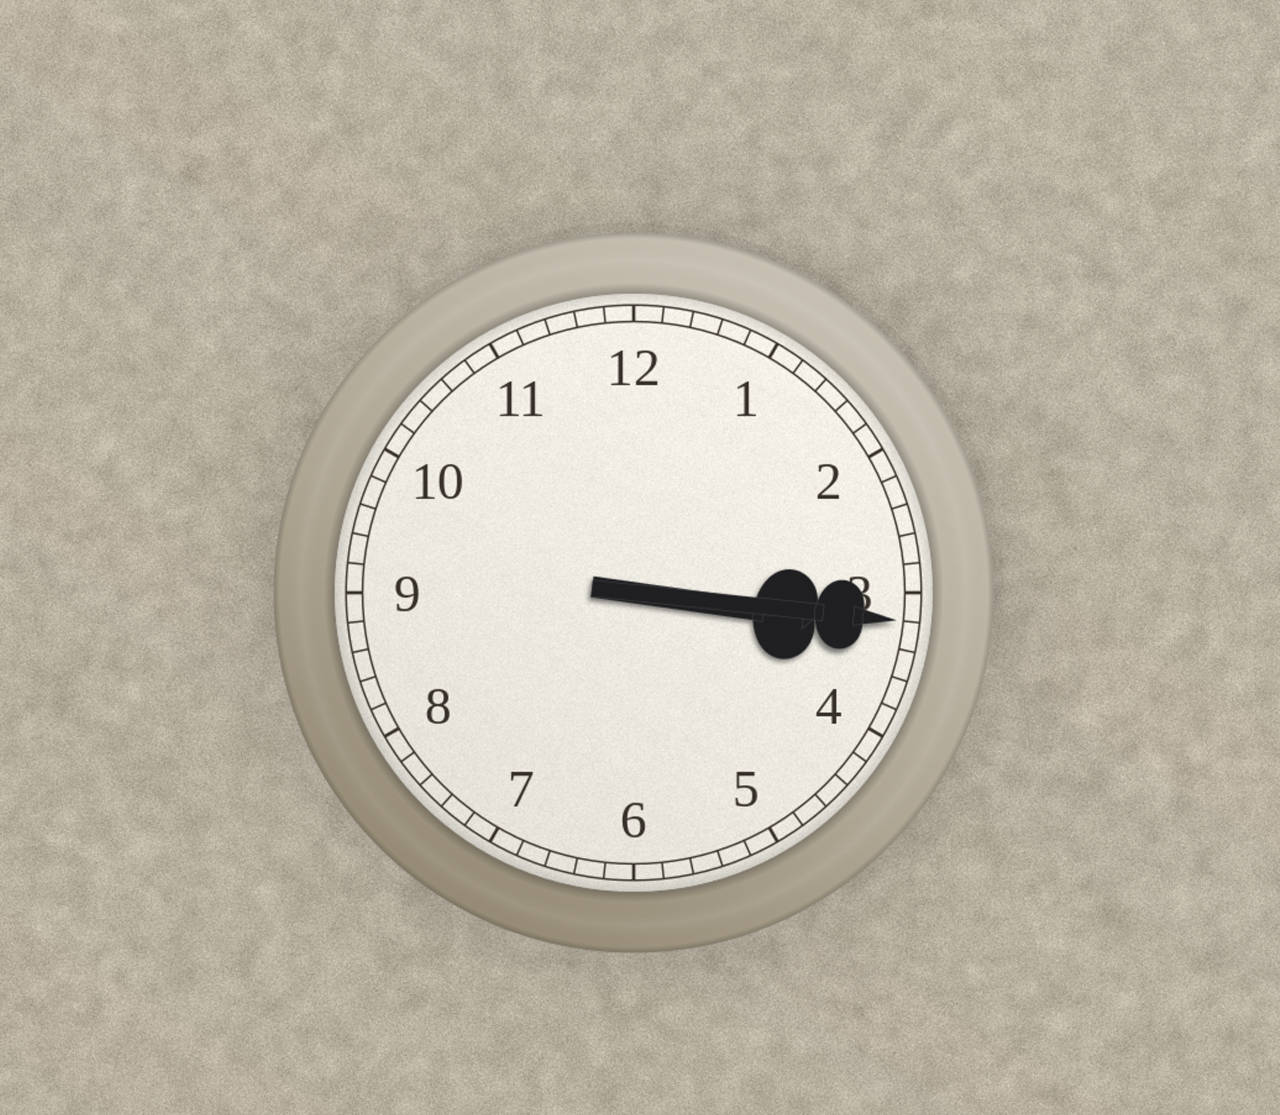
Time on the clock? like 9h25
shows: 3h16
